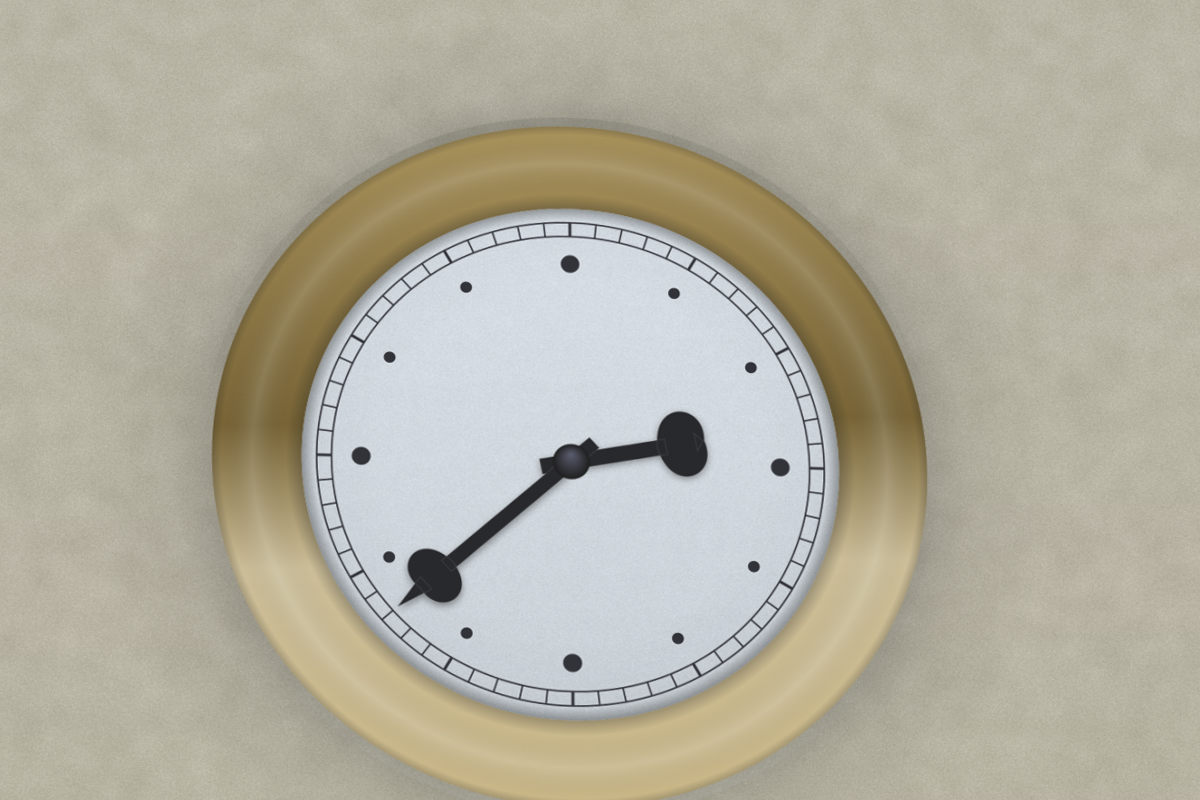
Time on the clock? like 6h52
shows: 2h38
